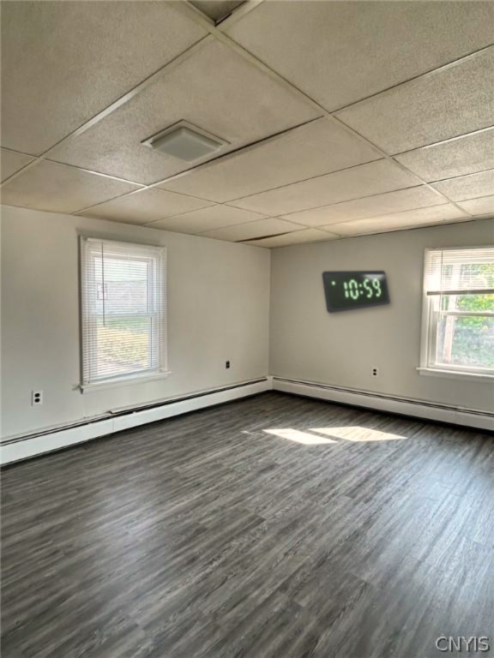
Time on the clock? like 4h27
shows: 10h59
